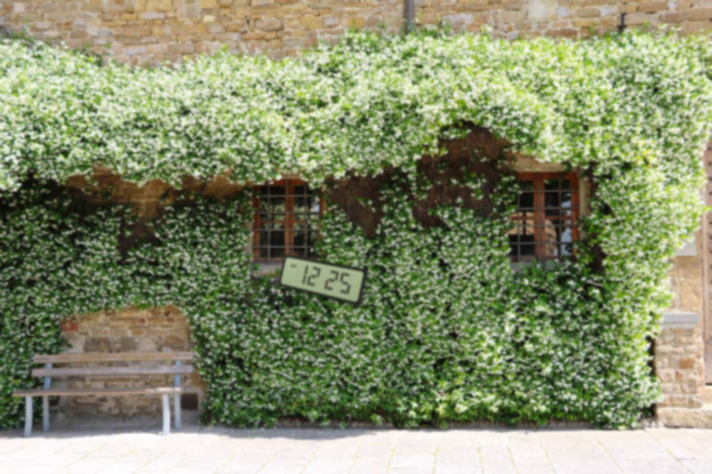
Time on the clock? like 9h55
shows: 12h25
